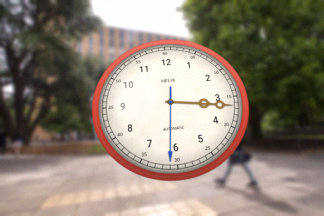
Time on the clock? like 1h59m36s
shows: 3h16m31s
